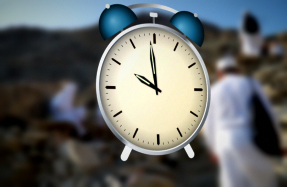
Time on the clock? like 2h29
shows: 9h59
